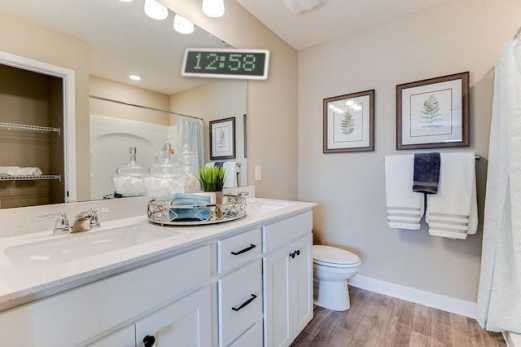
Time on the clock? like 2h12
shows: 12h58
